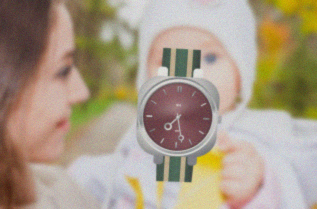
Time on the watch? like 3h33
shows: 7h28
